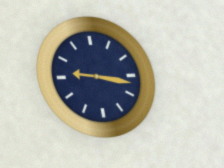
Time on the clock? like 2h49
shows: 9h17
